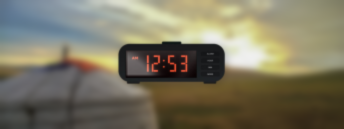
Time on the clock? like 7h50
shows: 12h53
